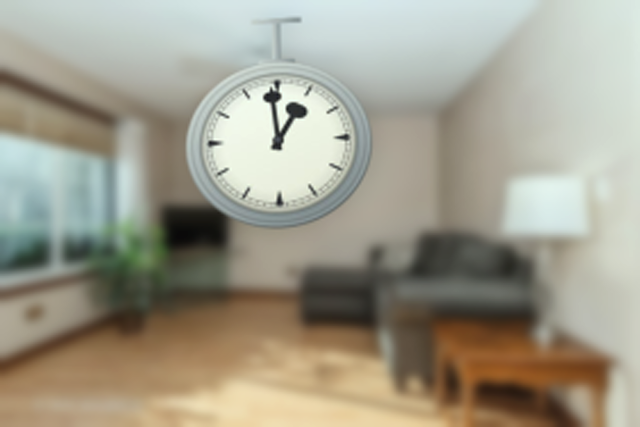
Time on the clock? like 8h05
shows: 12h59
